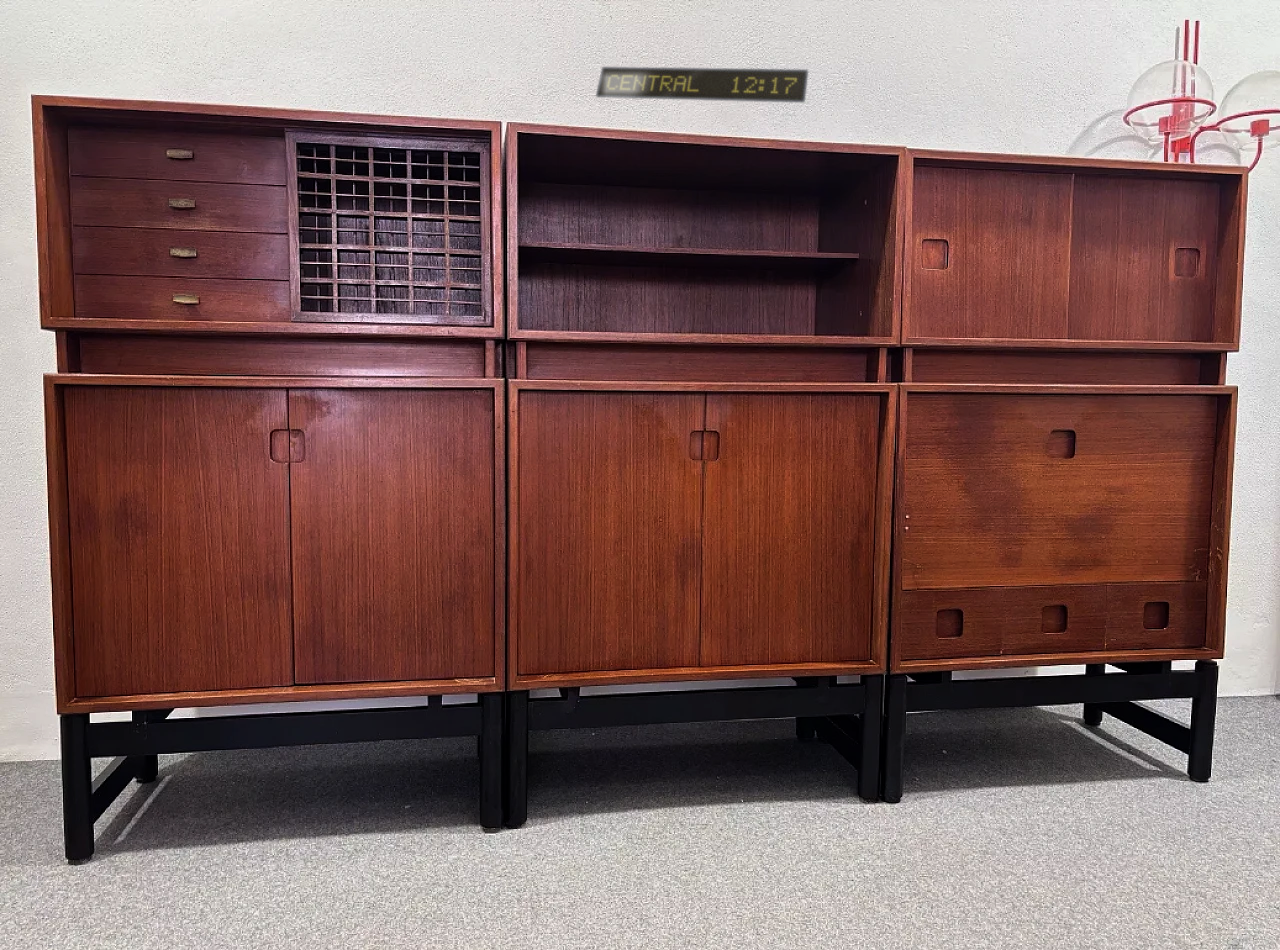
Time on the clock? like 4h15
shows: 12h17
